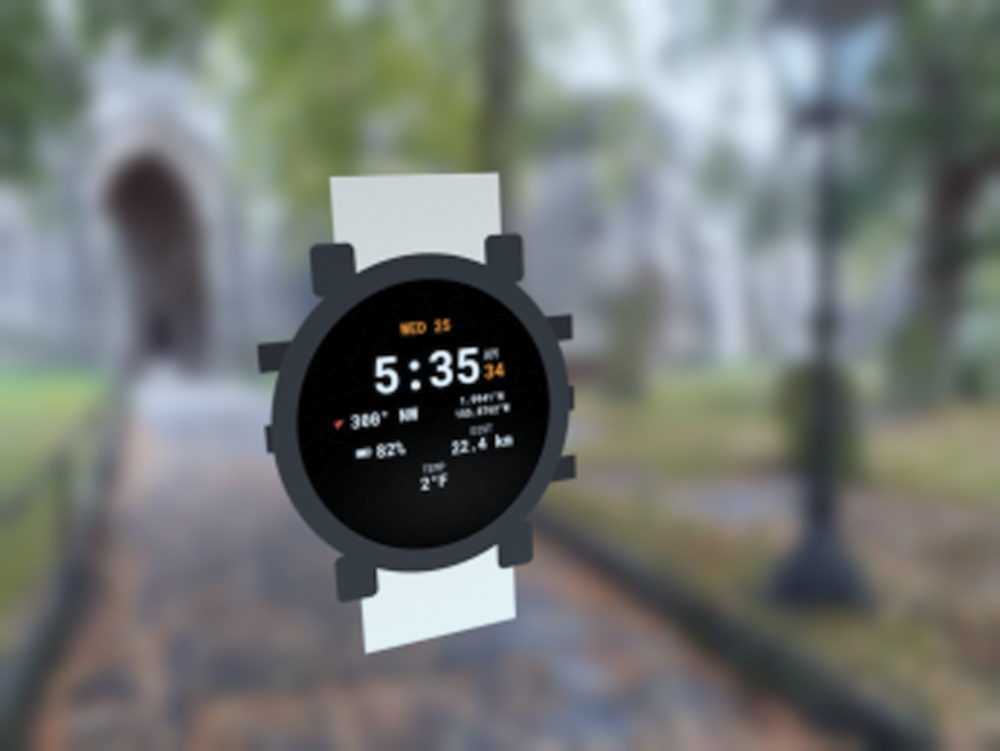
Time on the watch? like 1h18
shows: 5h35
